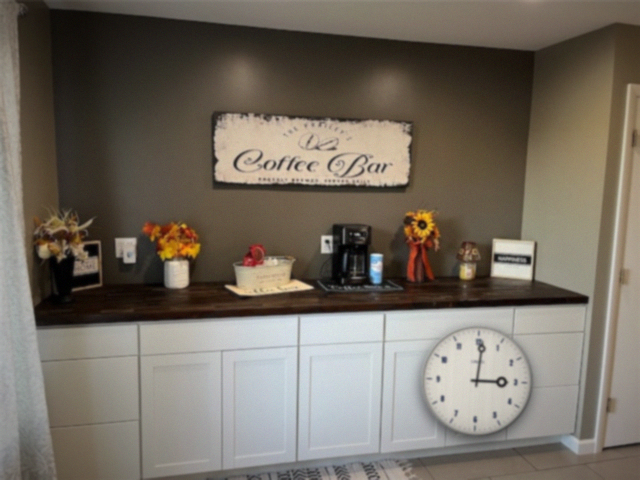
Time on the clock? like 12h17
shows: 3h01
